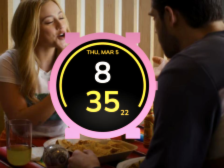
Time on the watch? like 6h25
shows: 8h35
